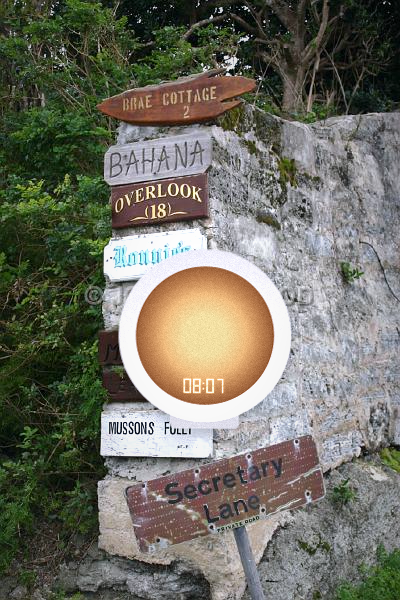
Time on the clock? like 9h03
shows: 8h07
